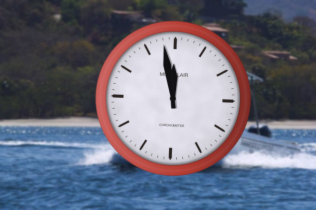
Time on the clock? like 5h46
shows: 11h58
